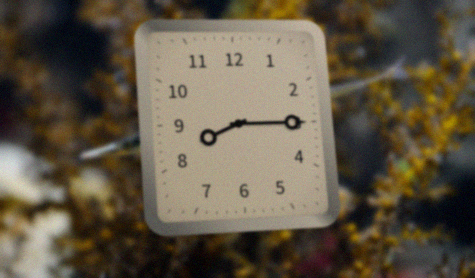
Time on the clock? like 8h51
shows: 8h15
